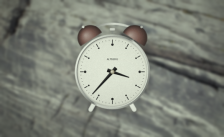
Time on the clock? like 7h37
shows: 3h37
